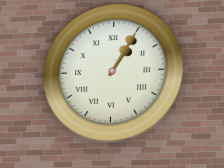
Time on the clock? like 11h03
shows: 1h05
